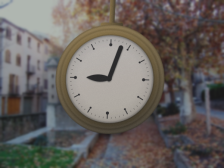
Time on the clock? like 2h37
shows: 9h03
